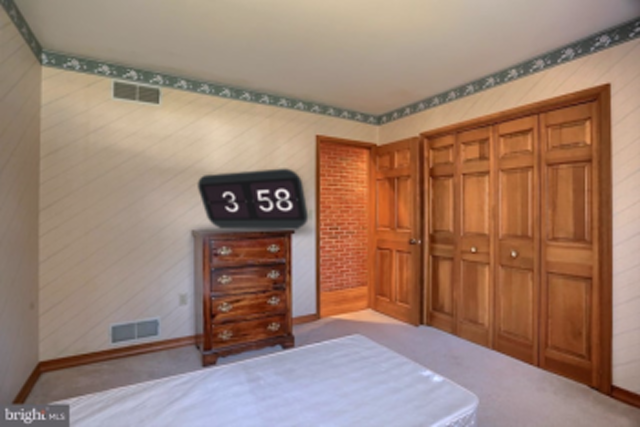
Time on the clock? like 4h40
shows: 3h58
